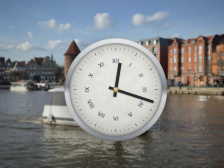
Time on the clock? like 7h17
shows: 12h18
